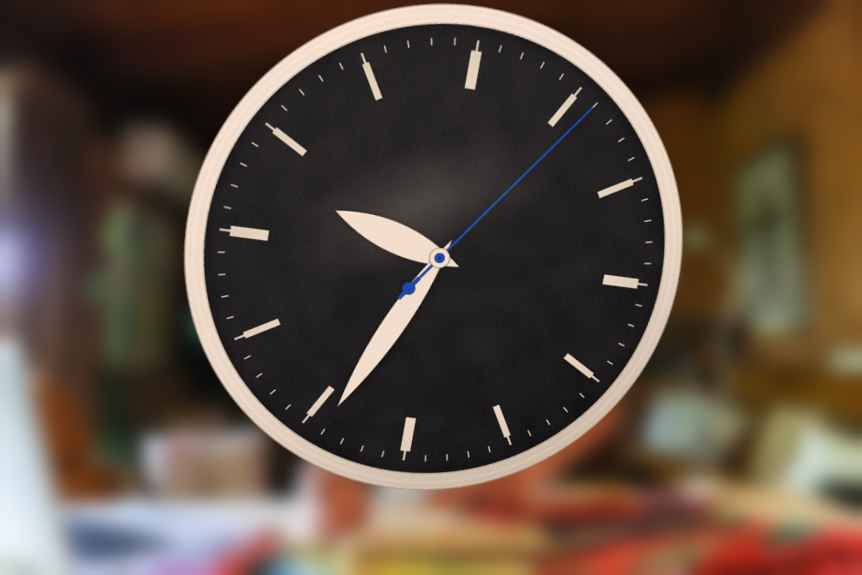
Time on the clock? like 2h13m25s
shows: 9h34m06s
